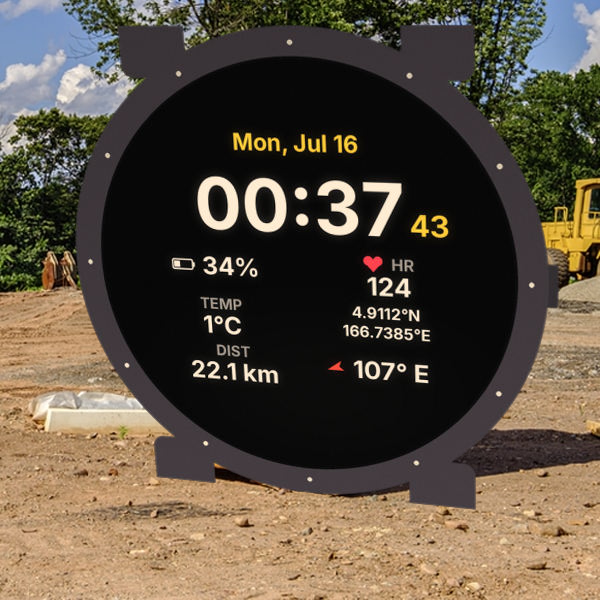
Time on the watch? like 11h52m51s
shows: 0h37m43s
